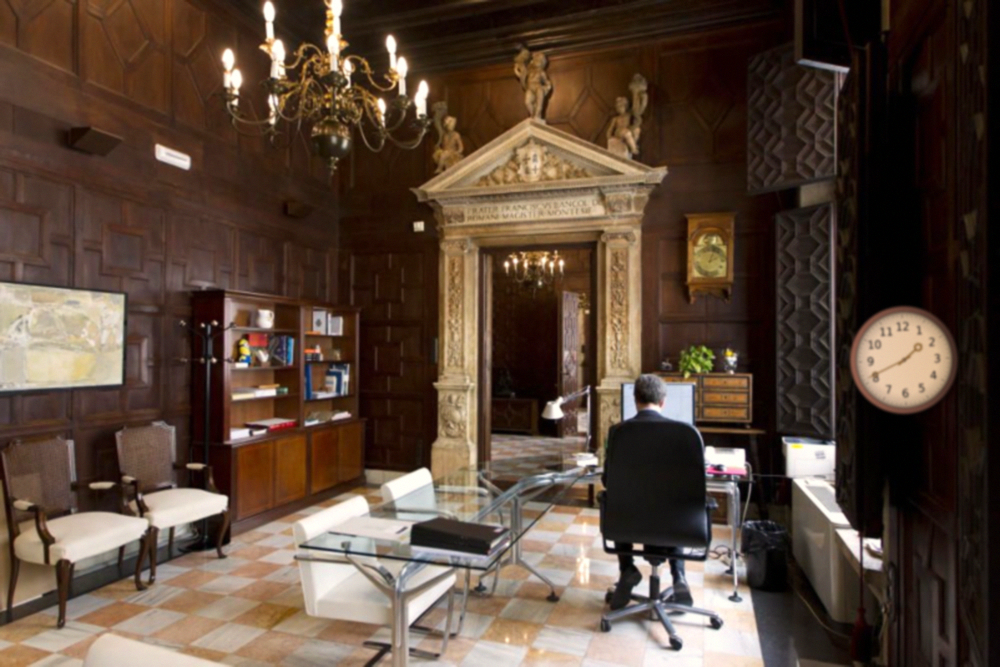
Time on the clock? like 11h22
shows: 1h41
